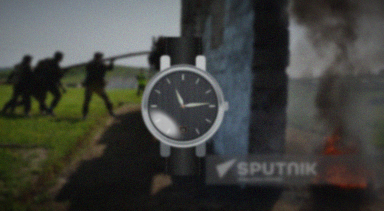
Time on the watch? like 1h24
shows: 11h14
